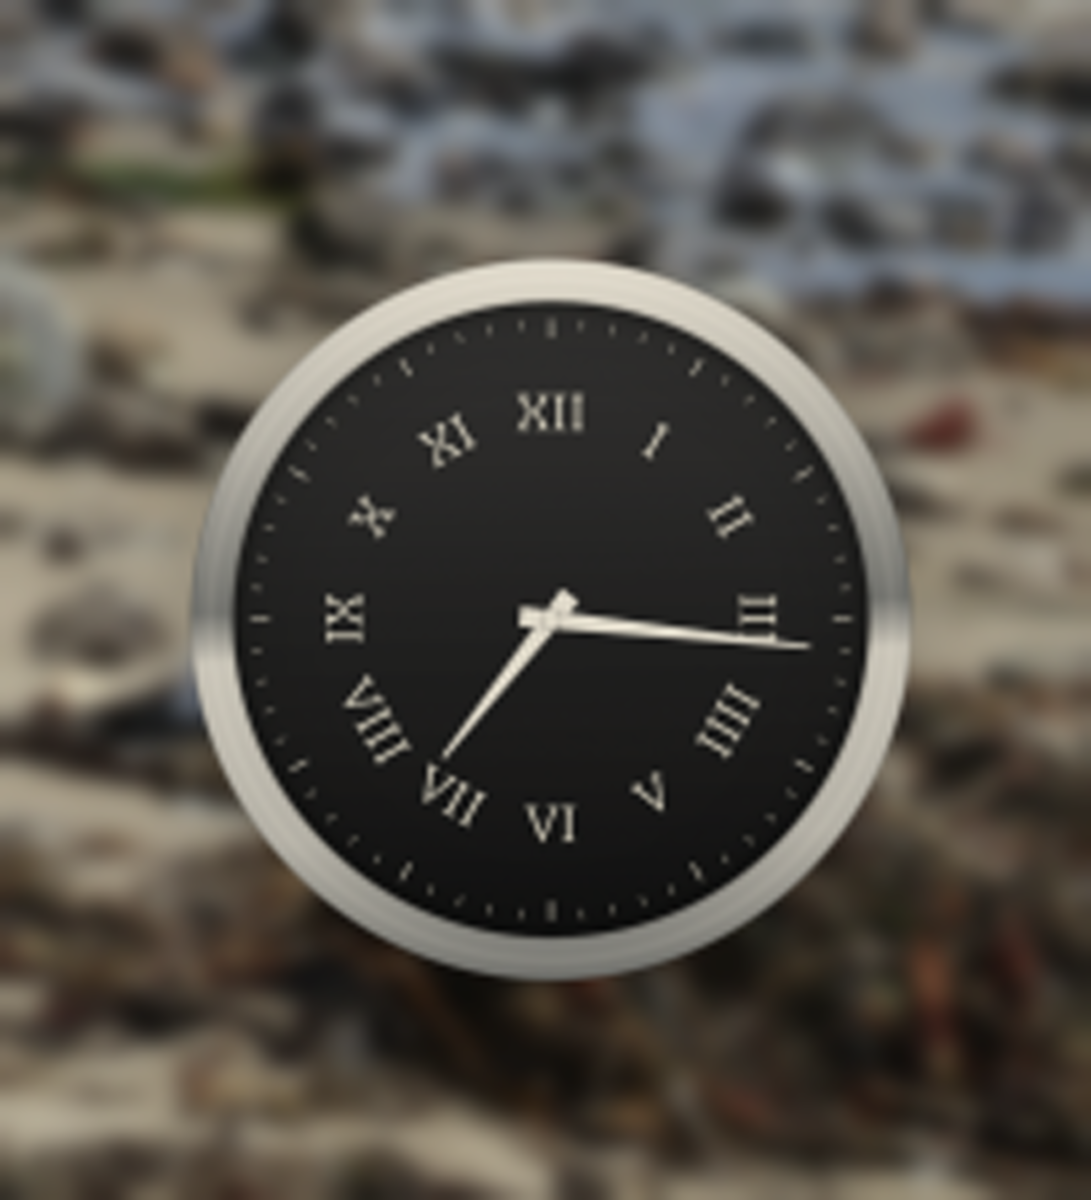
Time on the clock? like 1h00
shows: 7h16
